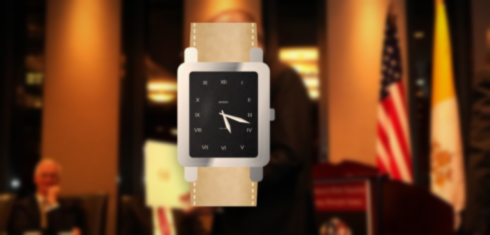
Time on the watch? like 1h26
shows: 5h18
